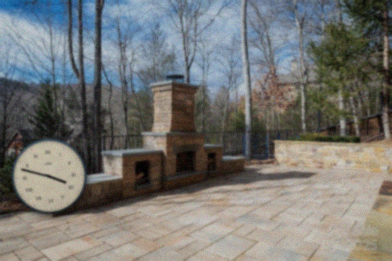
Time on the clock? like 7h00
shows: 3h48
